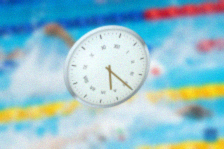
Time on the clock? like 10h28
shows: 5h20
